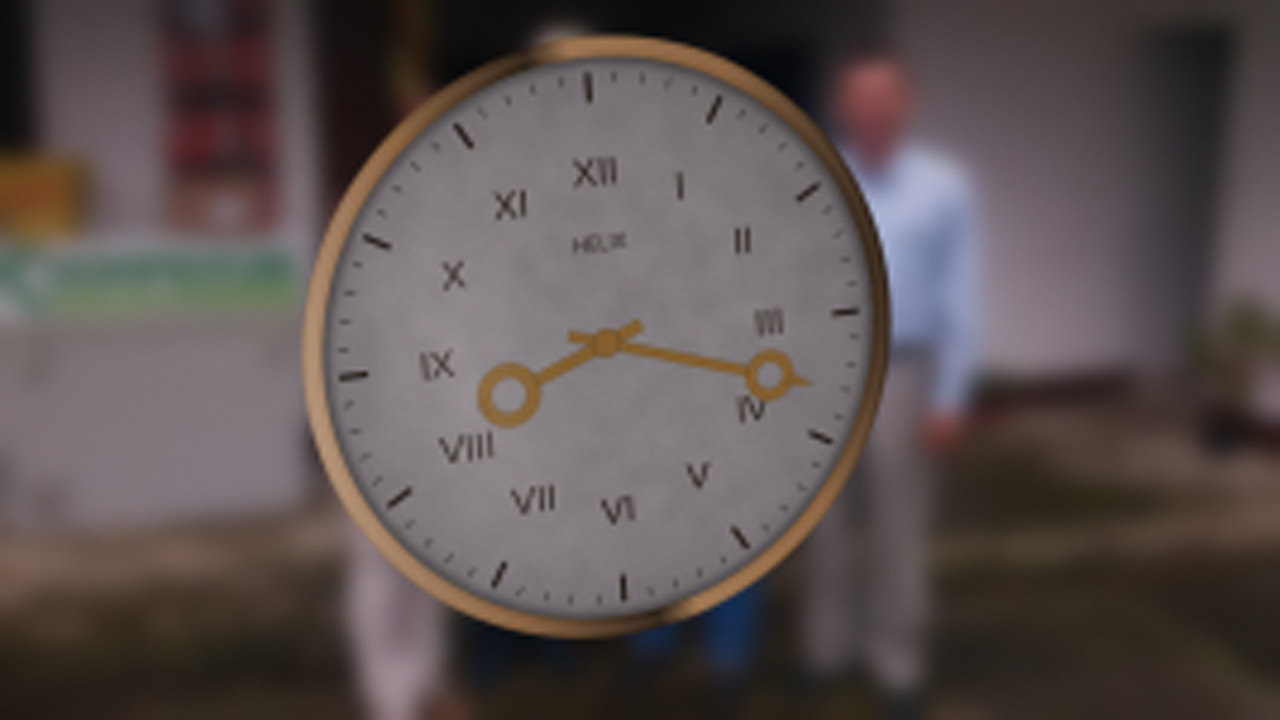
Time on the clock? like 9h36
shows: 8h18
